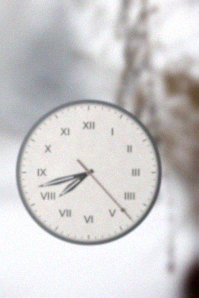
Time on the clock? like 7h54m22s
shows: 7h42m23s
